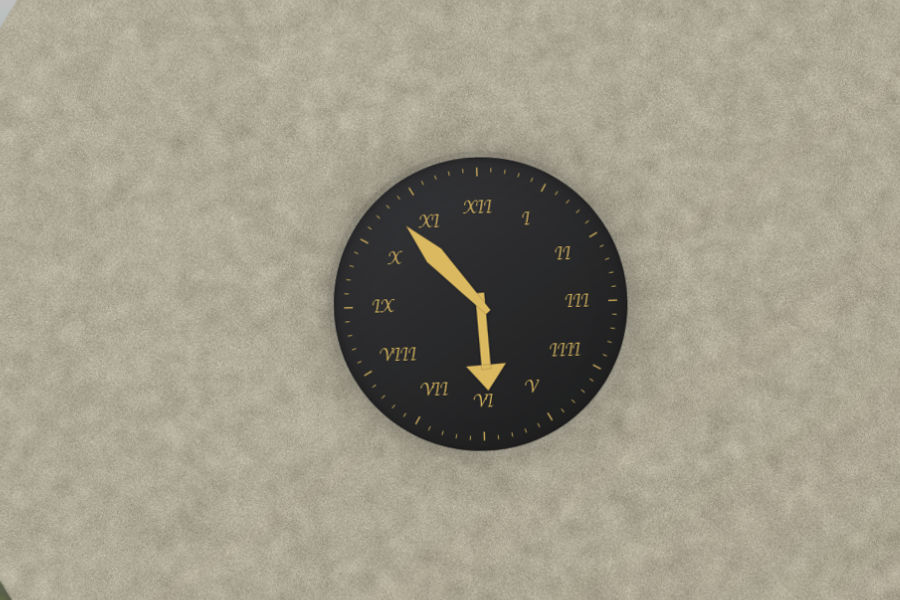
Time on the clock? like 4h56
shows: 5h53
